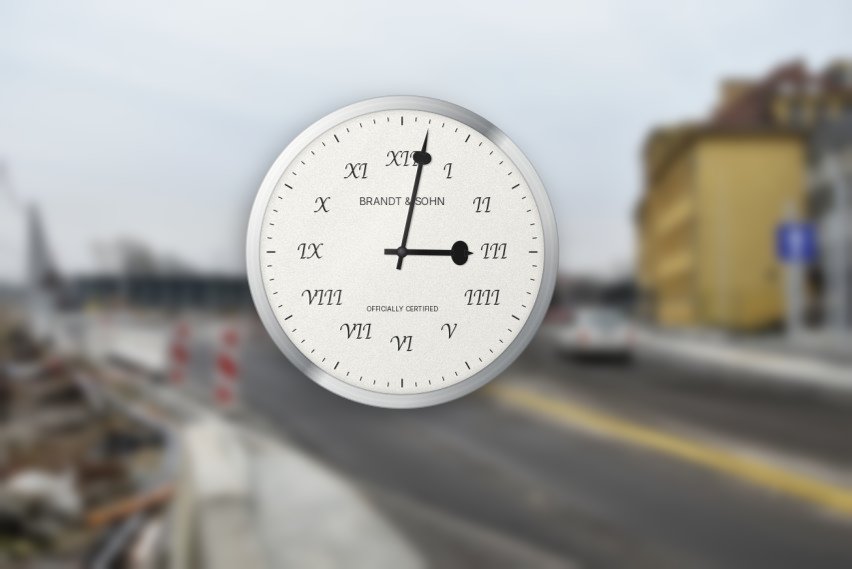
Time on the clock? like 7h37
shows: 3h02
